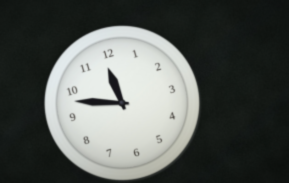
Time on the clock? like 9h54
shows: 11h48
